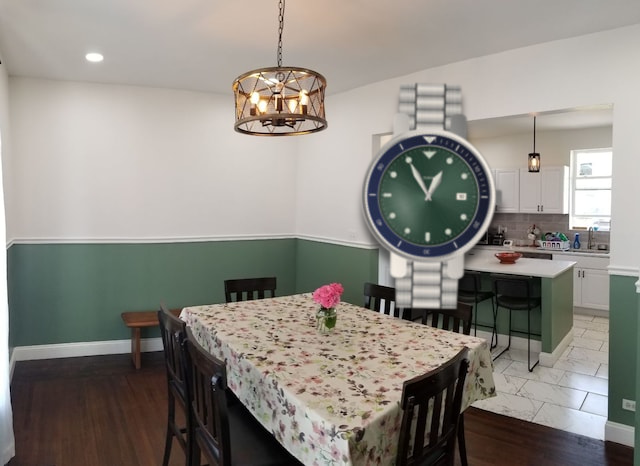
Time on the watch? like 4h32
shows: 12h55
